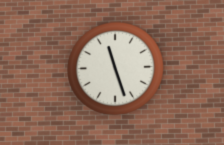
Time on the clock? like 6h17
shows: 11h27
